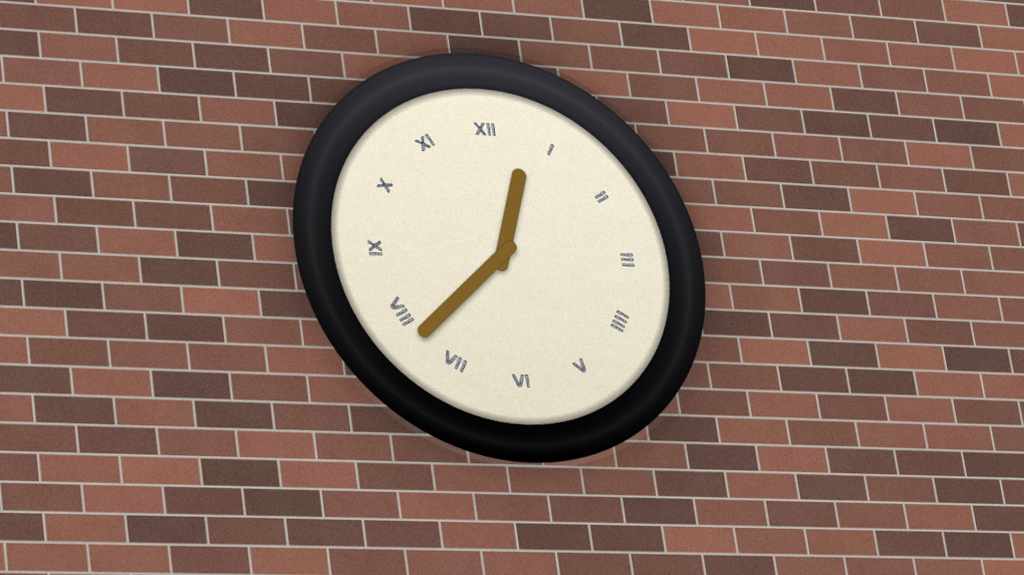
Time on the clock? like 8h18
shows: 12h38
